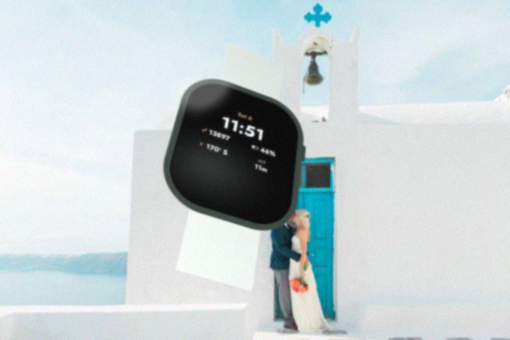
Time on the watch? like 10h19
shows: 11h51
